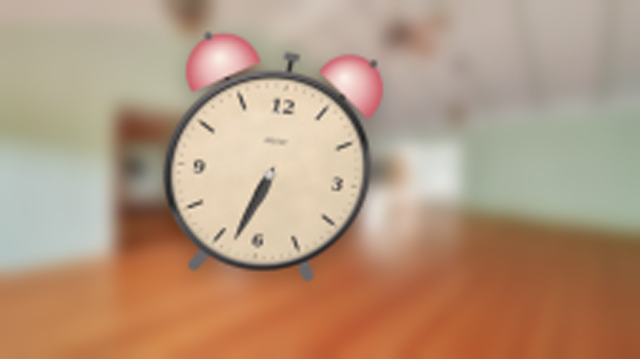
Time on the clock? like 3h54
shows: 6h33
